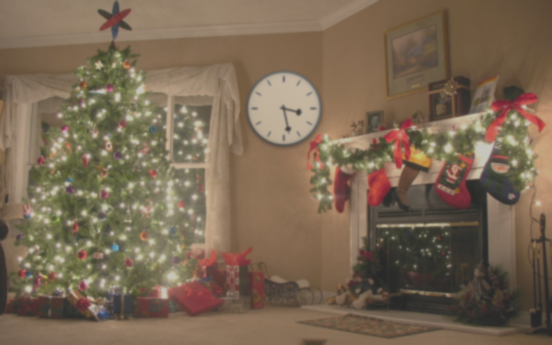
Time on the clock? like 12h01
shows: 3h28
